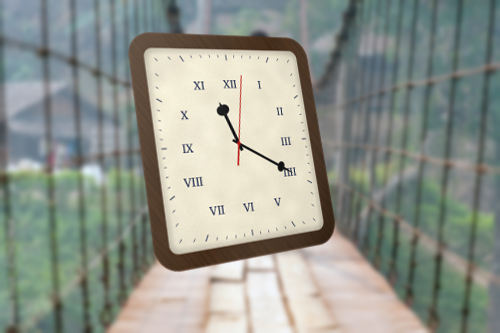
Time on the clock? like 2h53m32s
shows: 11h20m02s
